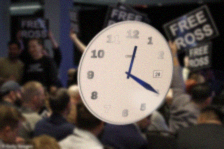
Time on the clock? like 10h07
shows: 12h20
